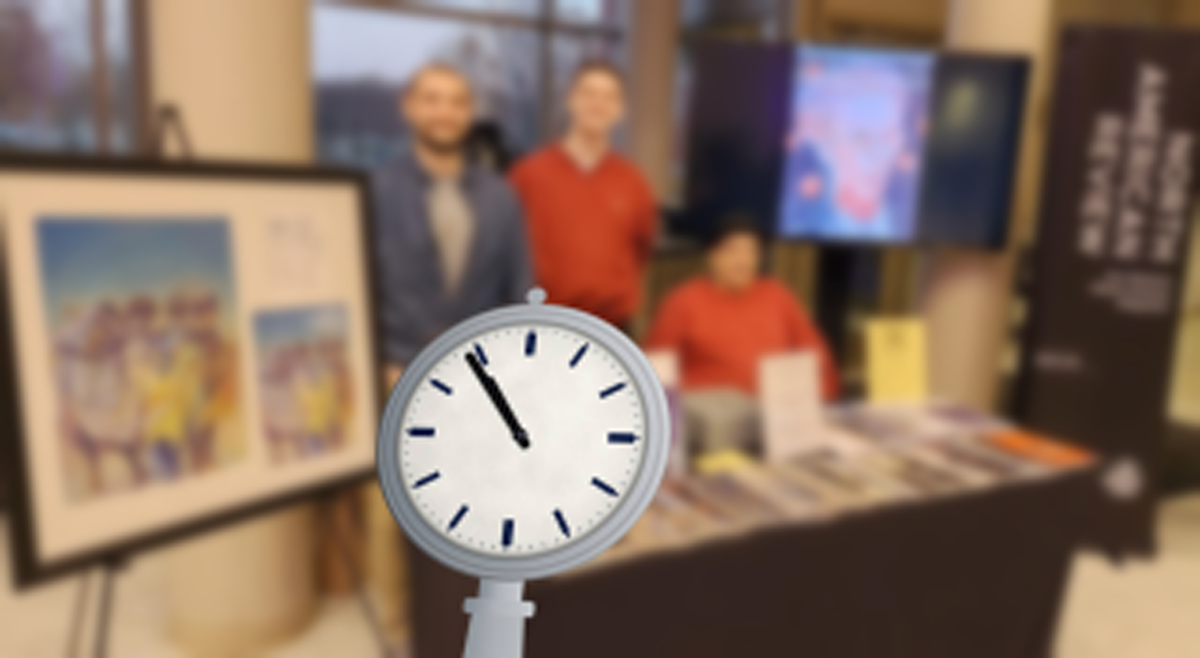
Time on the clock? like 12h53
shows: 10h54
